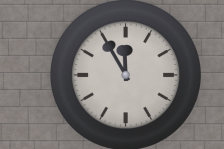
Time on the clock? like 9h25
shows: 11h55
